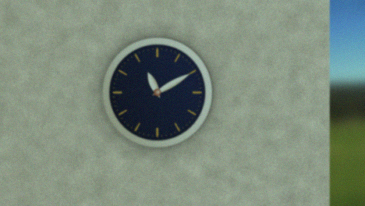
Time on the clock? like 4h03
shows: 11h10
